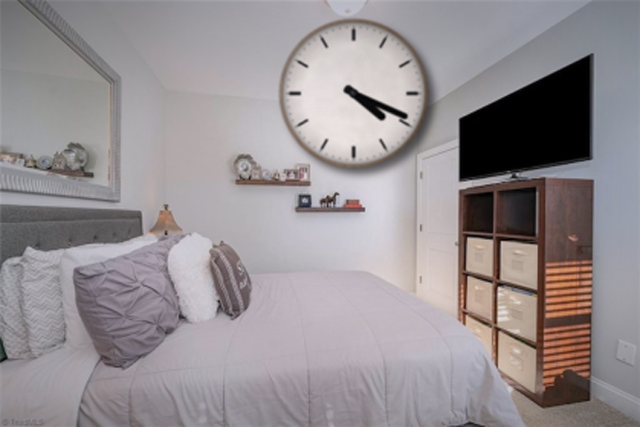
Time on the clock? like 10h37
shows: 4h19
